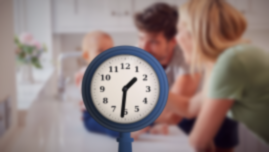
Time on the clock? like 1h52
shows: 1h31
